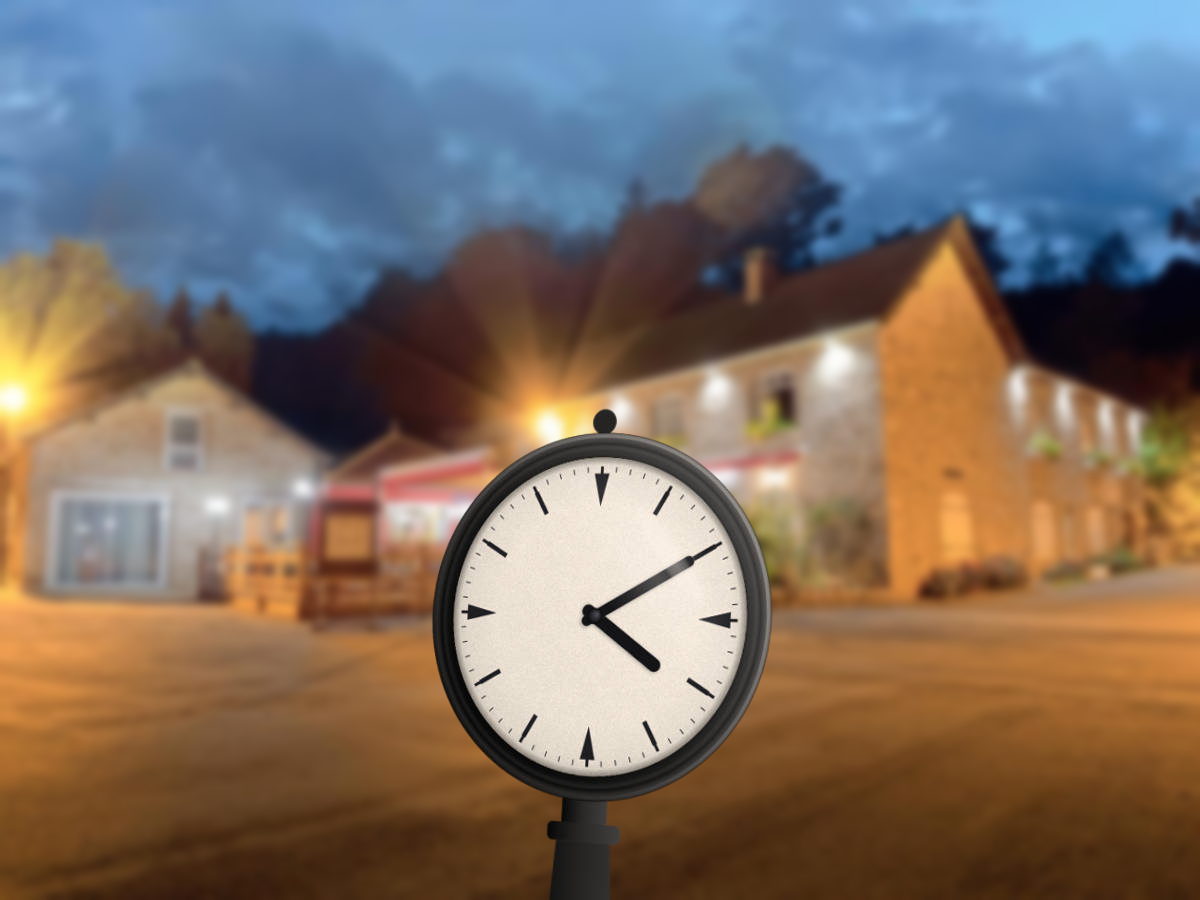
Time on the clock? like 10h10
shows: 4h10
